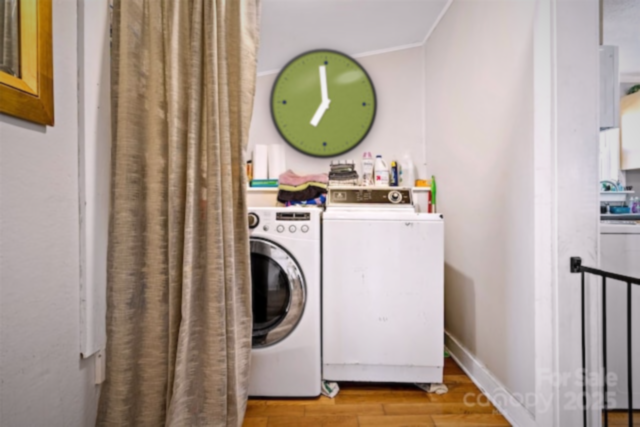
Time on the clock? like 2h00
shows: 6h59
